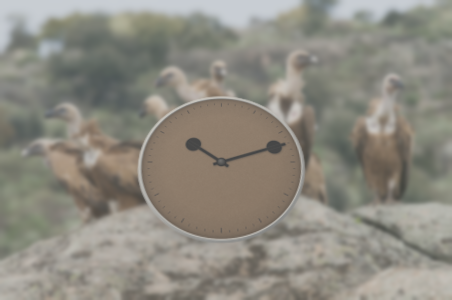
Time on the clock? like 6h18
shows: 10h12
